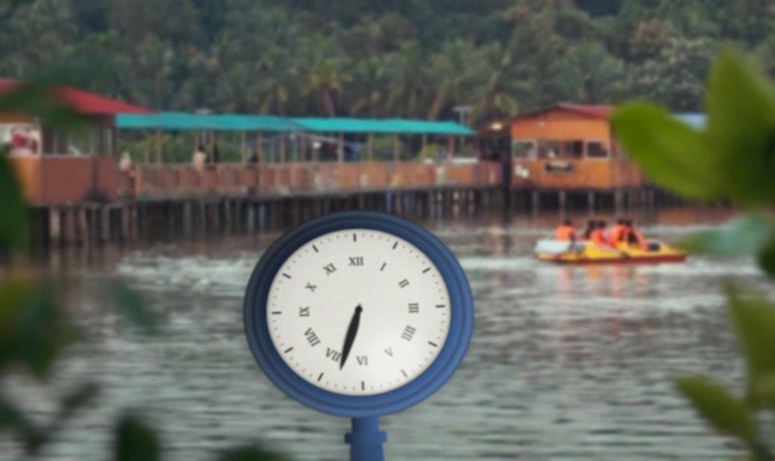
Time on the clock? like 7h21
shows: 6h33
